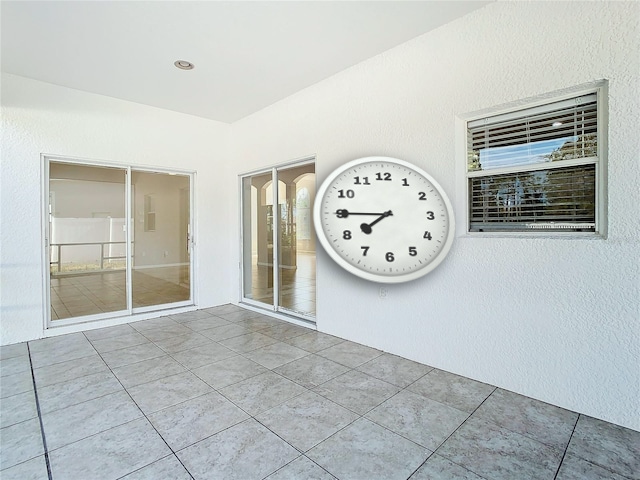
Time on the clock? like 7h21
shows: 7h45
